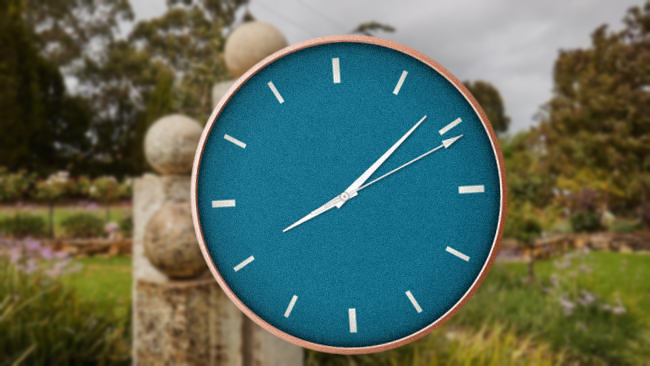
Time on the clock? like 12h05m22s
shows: 8h08m11s
